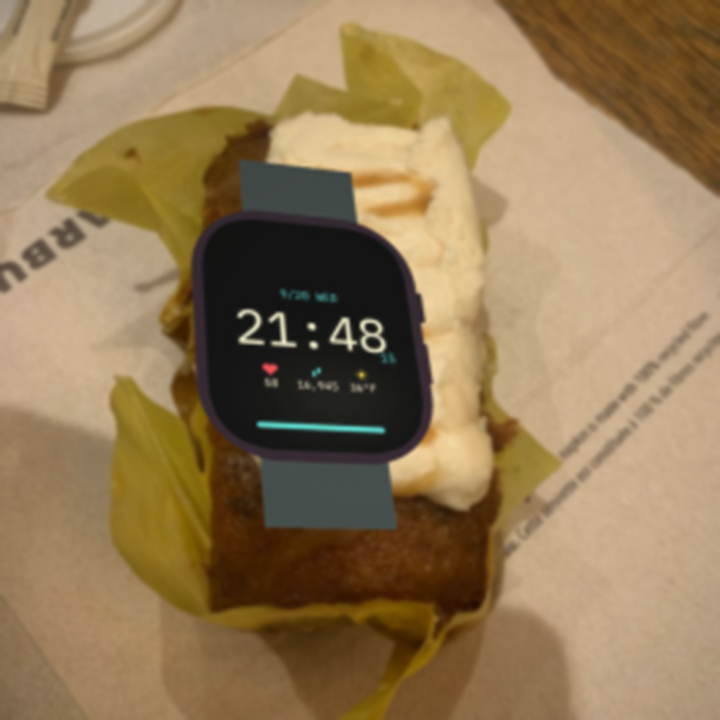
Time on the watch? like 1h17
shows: 21h48
